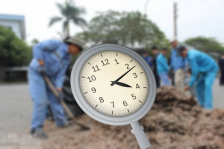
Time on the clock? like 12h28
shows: 4h12
